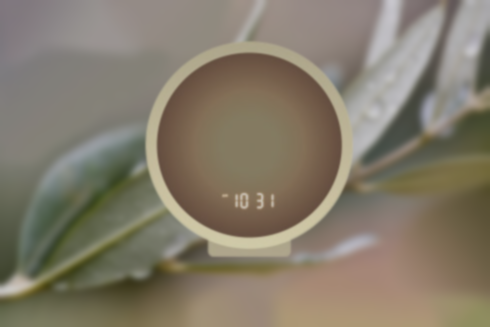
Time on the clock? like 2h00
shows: 10h31
